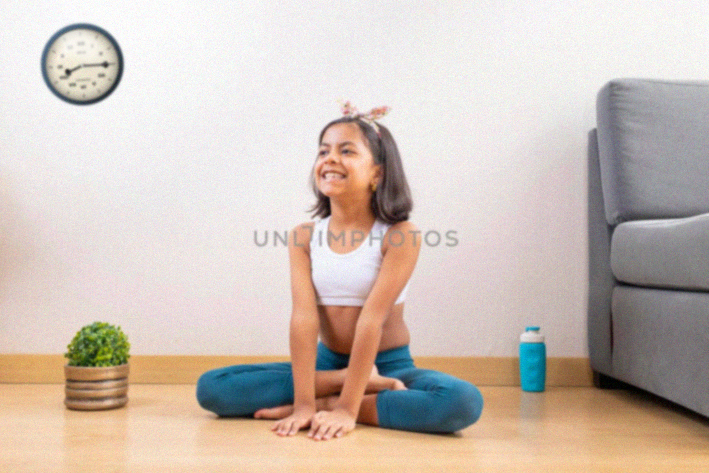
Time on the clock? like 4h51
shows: 8h15
